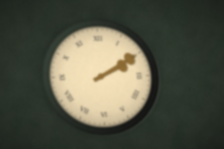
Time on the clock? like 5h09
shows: 2h10
